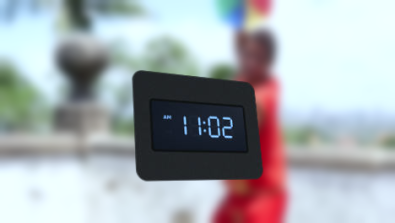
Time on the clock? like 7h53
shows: 11h02
